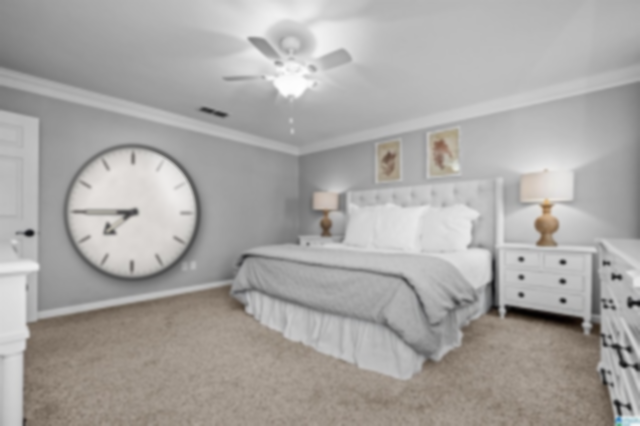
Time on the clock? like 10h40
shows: 7h45
